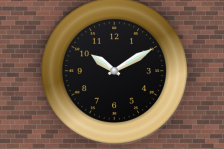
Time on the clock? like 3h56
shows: 10h10
